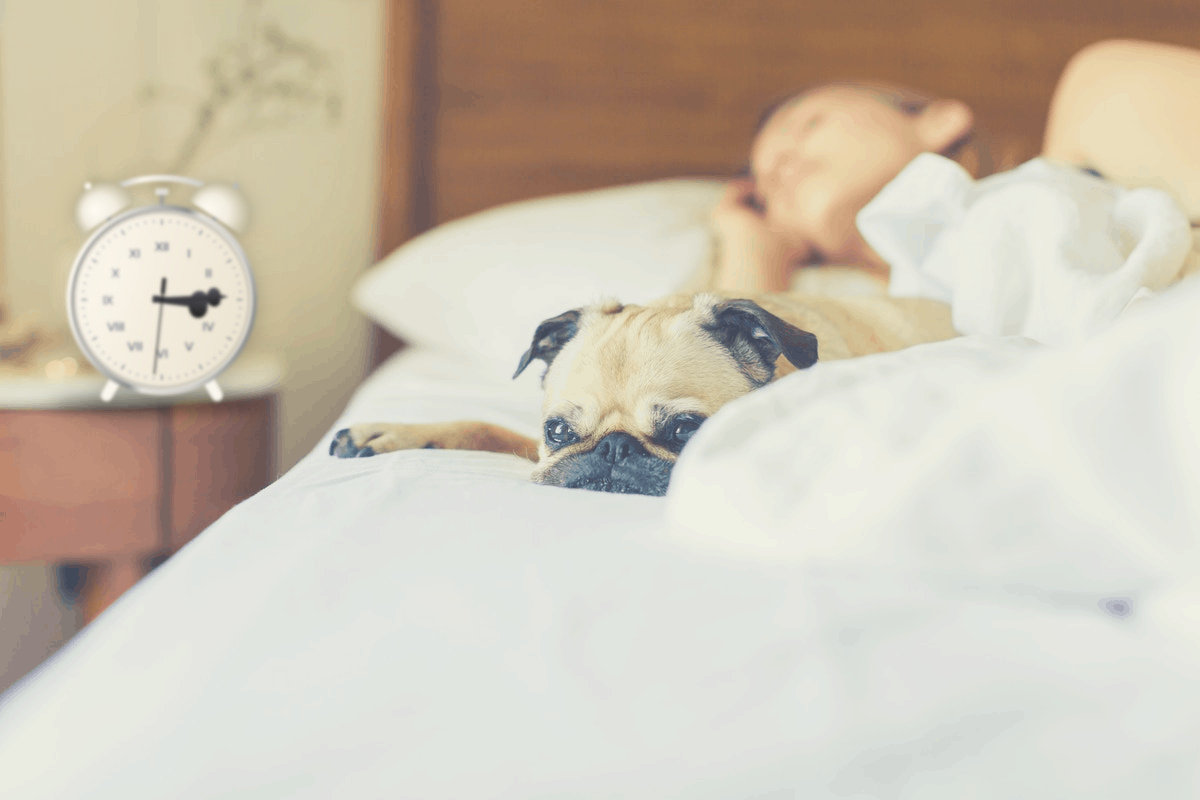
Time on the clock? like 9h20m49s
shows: 3h14m31s
